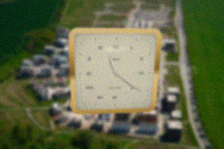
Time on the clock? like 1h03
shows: 11h21
